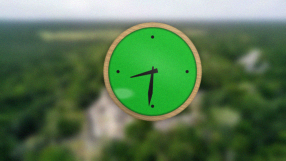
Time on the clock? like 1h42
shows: 8h31
